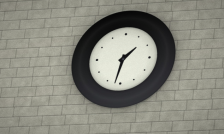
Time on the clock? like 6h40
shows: 1h32
